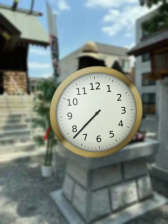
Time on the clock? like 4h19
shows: 7h38
